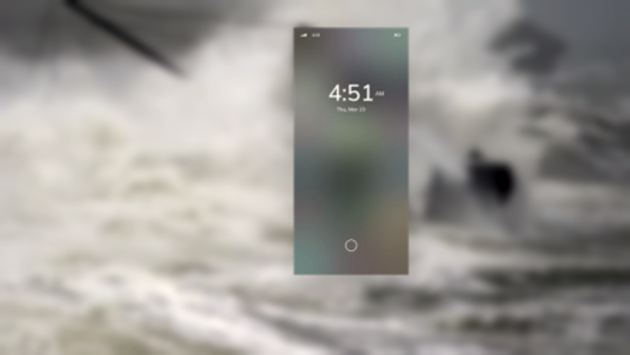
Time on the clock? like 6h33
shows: 4h51
